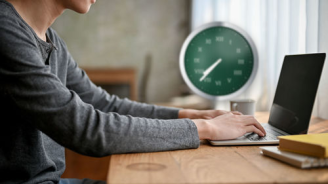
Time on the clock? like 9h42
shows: 7h37
